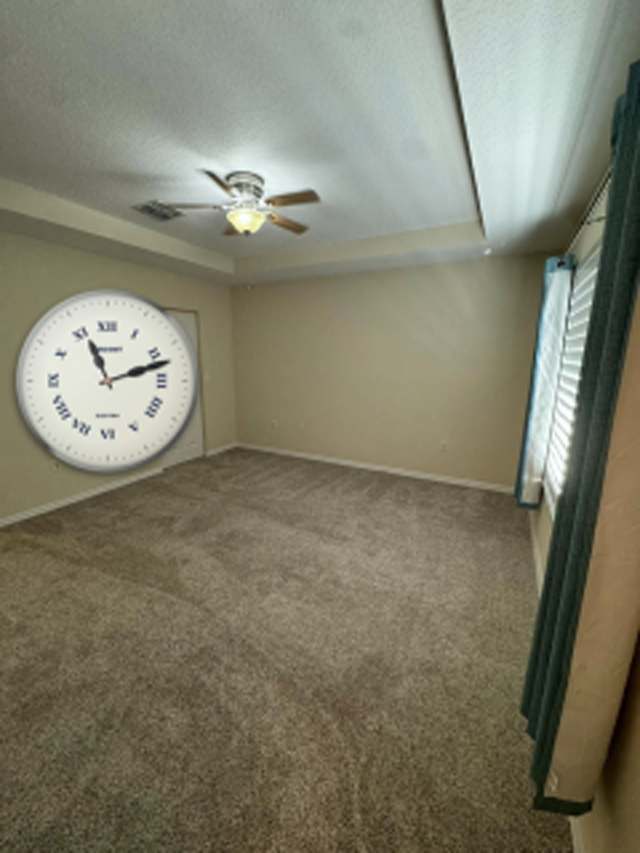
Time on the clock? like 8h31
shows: 11h12
